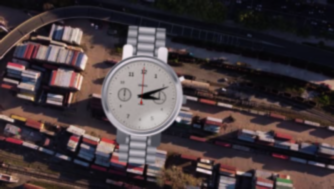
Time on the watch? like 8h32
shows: 3h11
